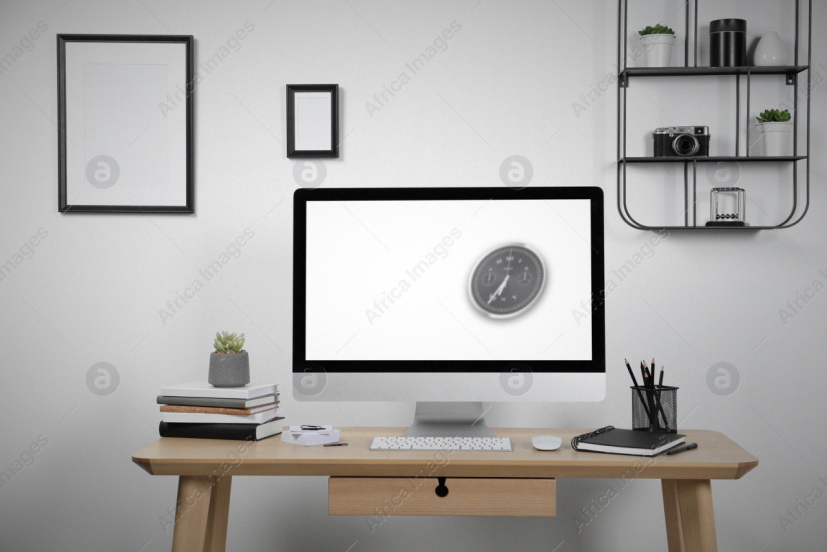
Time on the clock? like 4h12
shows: 6h35
